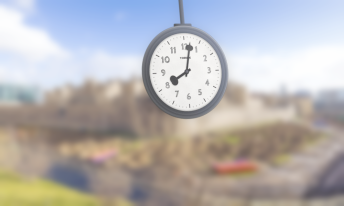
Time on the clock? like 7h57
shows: 8h02
